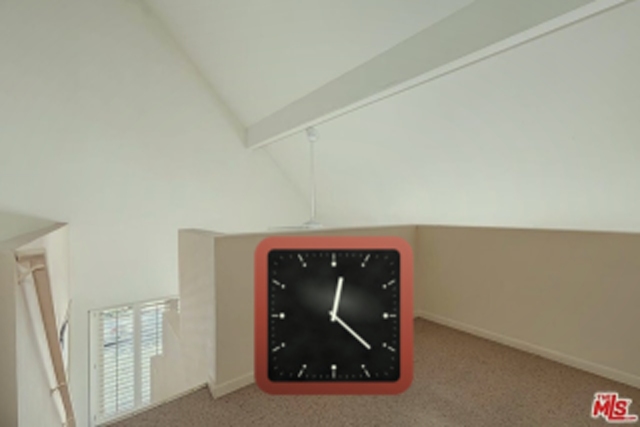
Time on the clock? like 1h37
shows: 12h22
